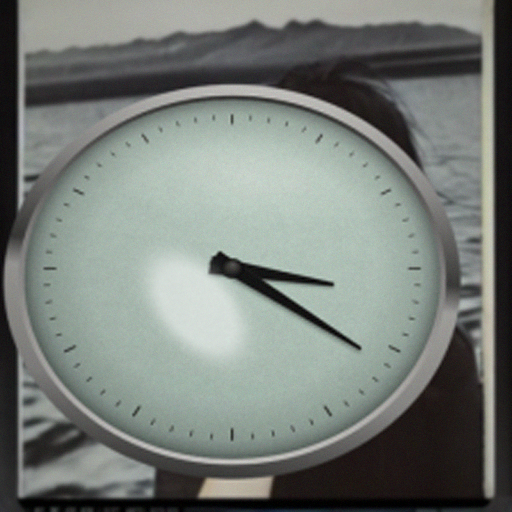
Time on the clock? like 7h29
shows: 3h21
